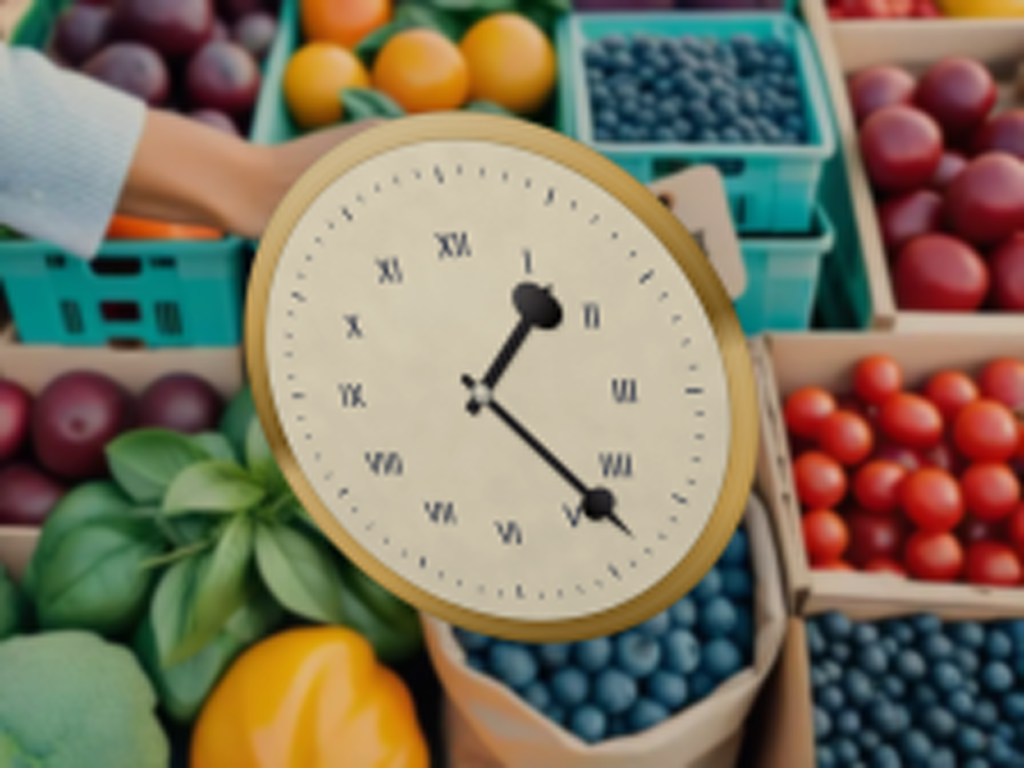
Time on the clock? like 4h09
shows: 1h23
